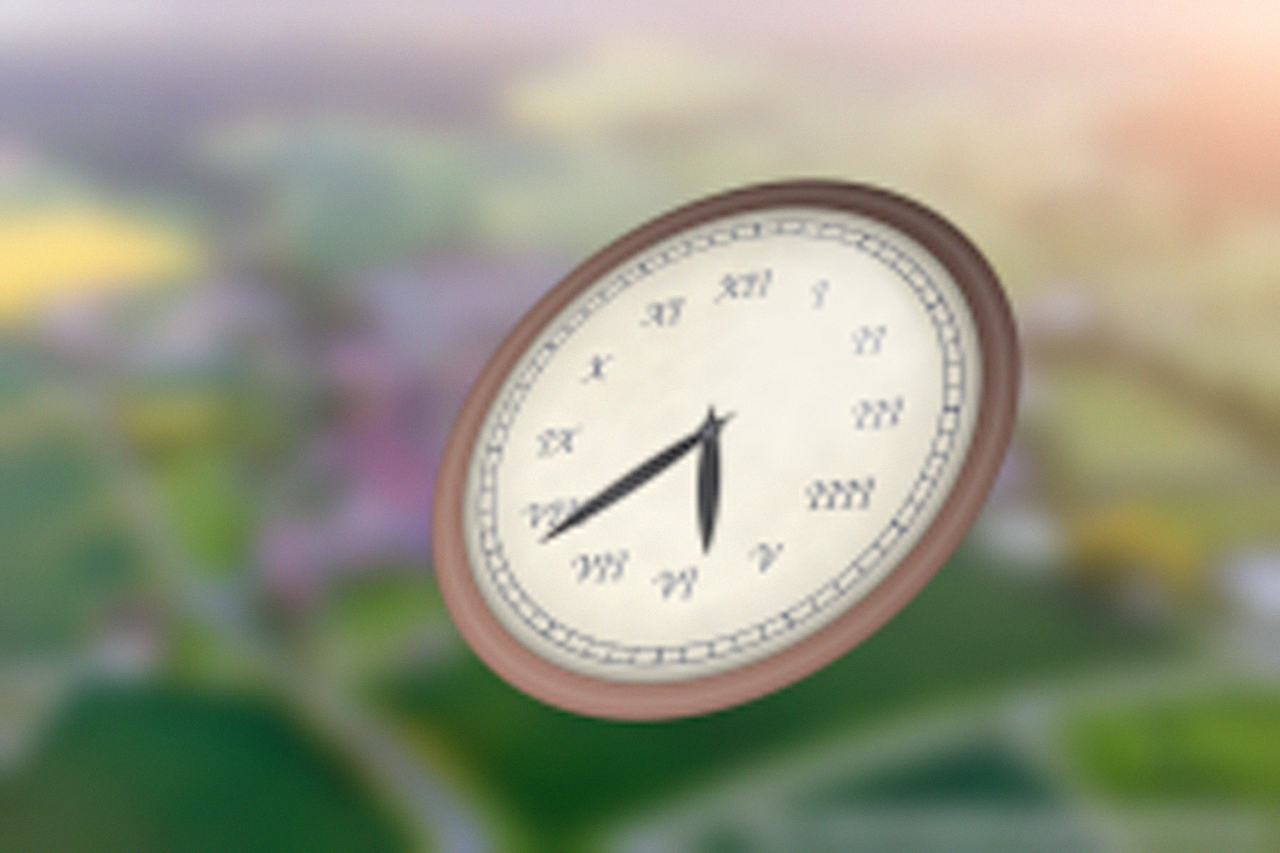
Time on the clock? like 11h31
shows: 5h39
